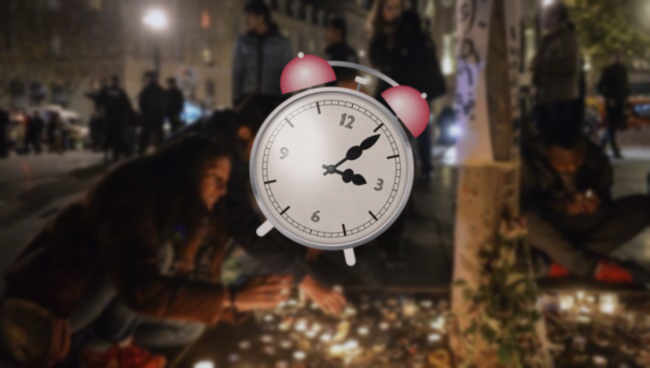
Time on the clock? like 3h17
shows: 3h06
